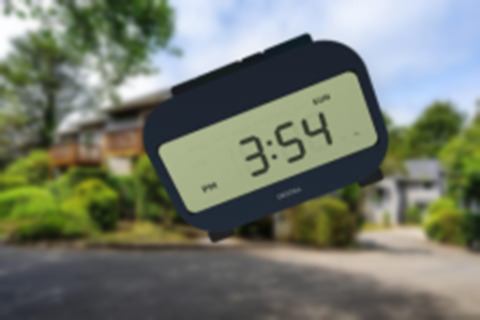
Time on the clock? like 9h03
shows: 3h54
